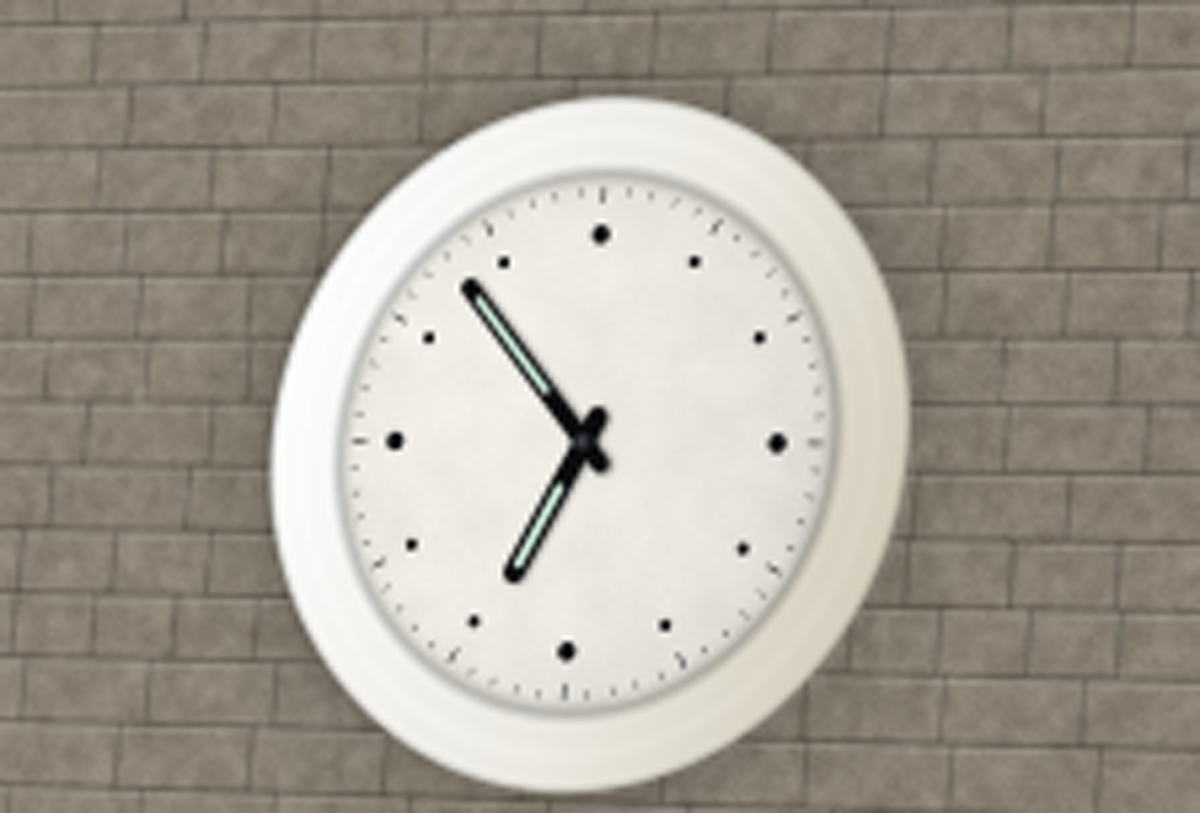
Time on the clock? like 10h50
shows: 6h53
